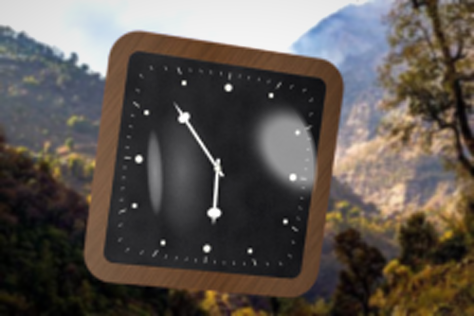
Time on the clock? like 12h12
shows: 5h53
